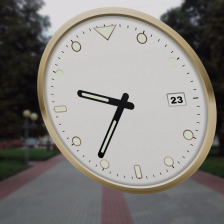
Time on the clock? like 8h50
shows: 9h36
